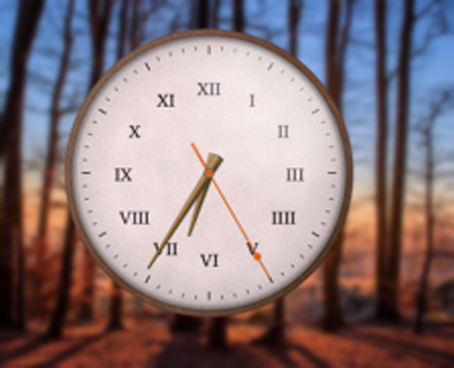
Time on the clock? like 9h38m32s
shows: 6h35m25s
